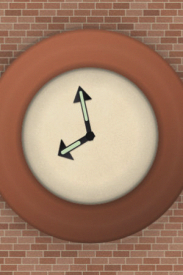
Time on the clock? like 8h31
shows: 7h58
